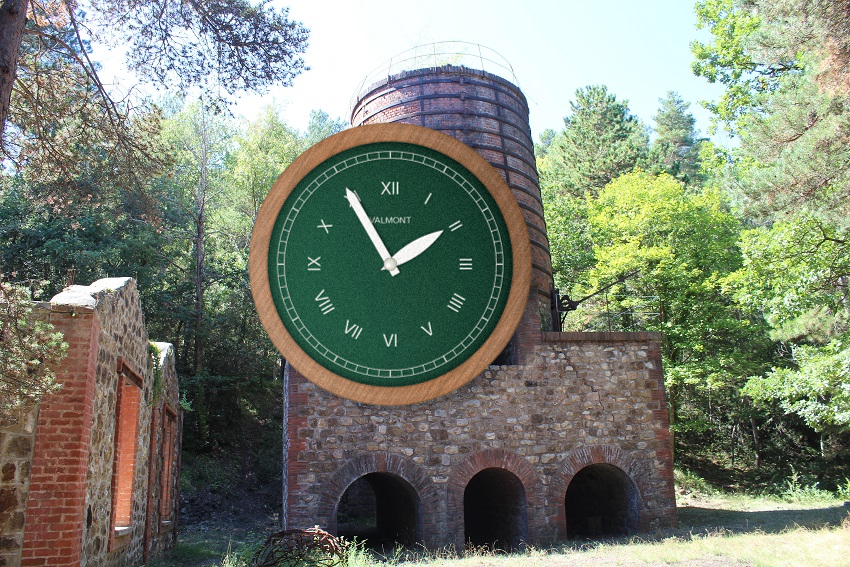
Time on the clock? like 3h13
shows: 1h55
